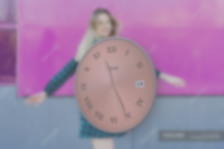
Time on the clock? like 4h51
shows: 11h26
